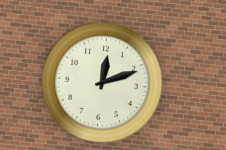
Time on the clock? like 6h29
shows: 12h11
